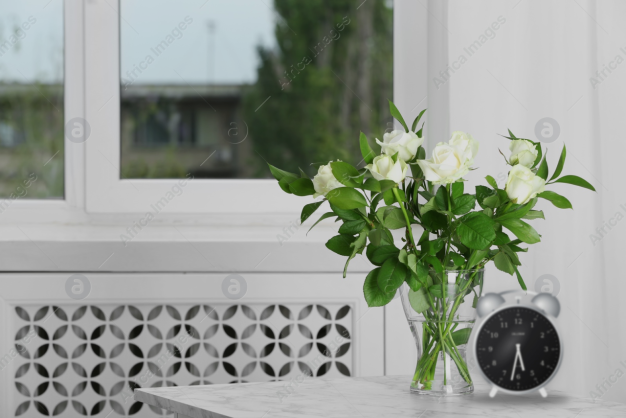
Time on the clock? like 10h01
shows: 5h32
